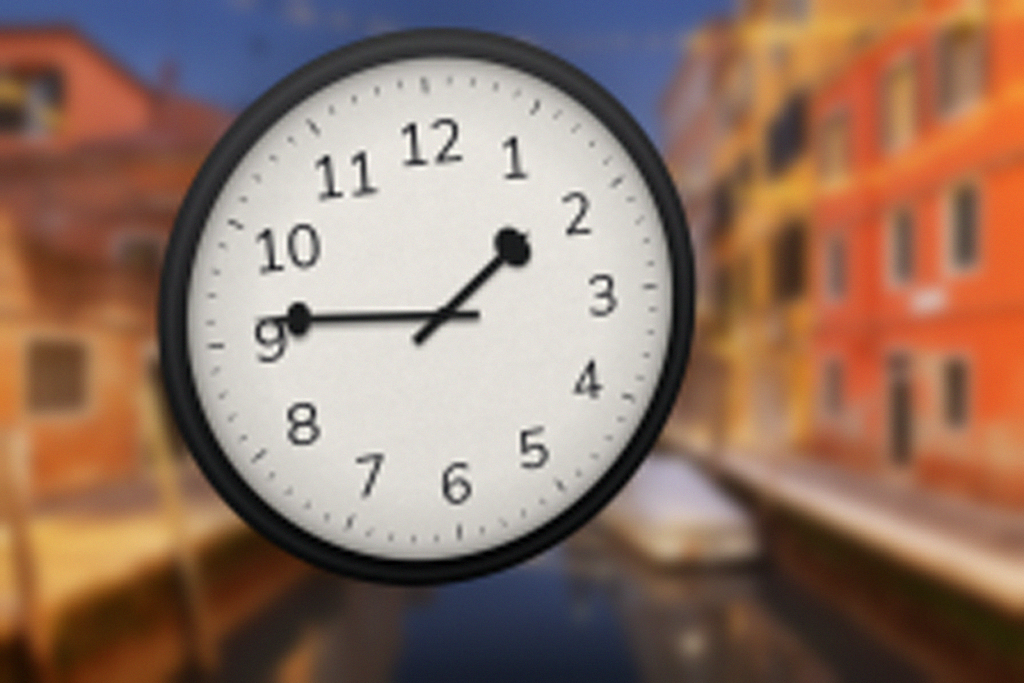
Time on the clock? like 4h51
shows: 1h46
